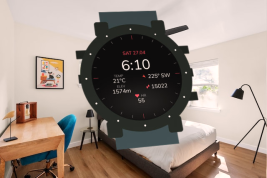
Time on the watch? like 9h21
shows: 6h10
